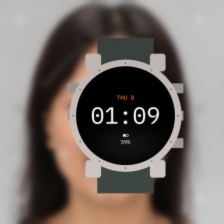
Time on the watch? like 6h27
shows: 1h09
